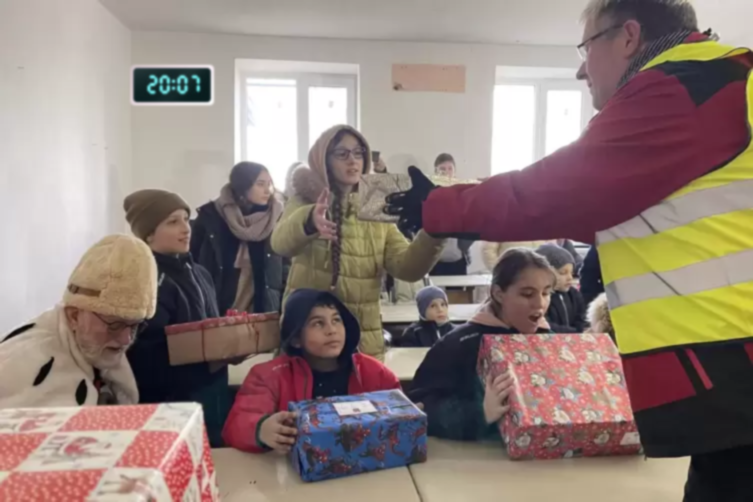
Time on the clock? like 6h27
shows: 20h07
